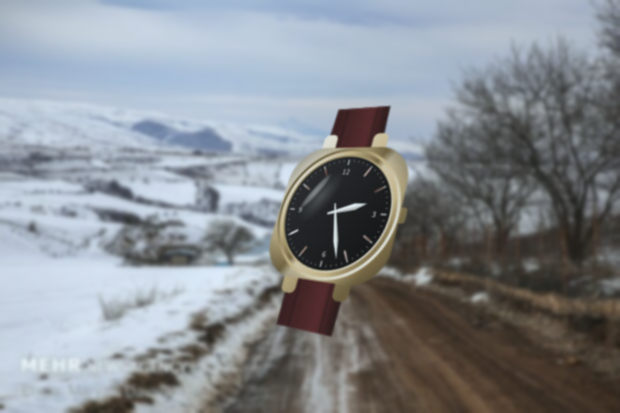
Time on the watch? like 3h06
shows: 2h27
